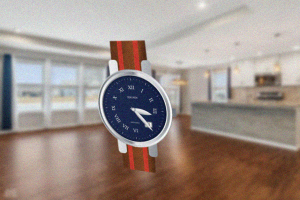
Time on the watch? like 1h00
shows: 3h23
